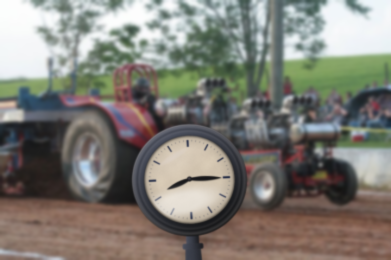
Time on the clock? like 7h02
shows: 8h15
